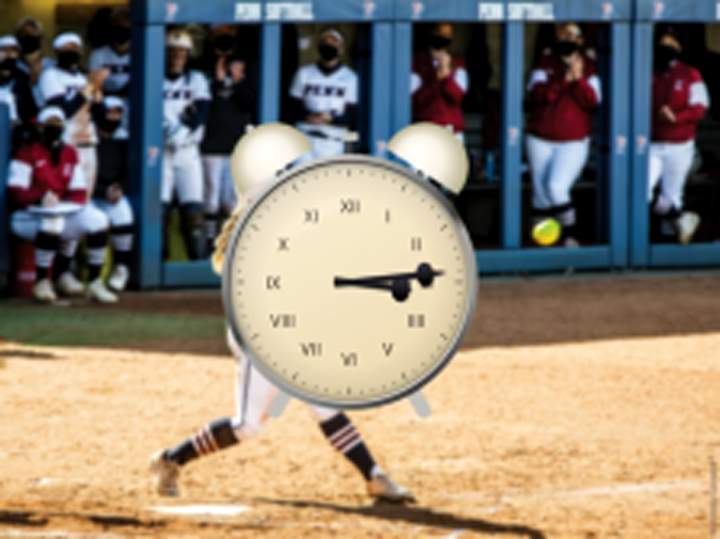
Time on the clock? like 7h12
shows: 3h14
